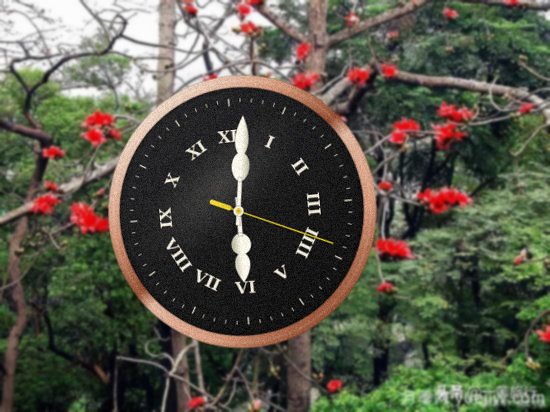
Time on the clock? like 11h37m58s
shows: 6h01m19s
